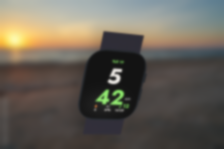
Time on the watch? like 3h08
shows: 5h42
